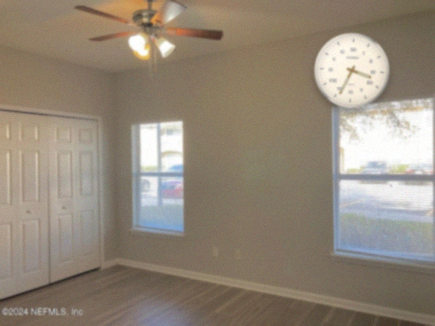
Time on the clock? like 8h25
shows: 3h34
